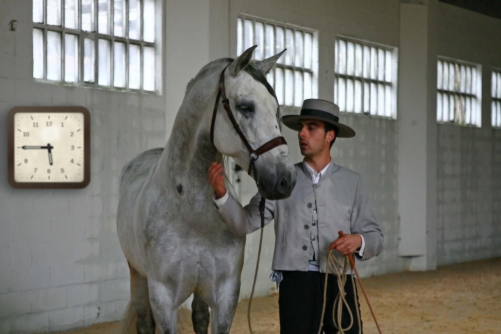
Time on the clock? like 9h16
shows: 5h45
